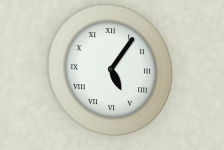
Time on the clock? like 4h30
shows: 5h06
